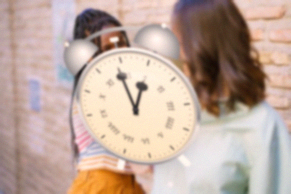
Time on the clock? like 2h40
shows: 12h59
